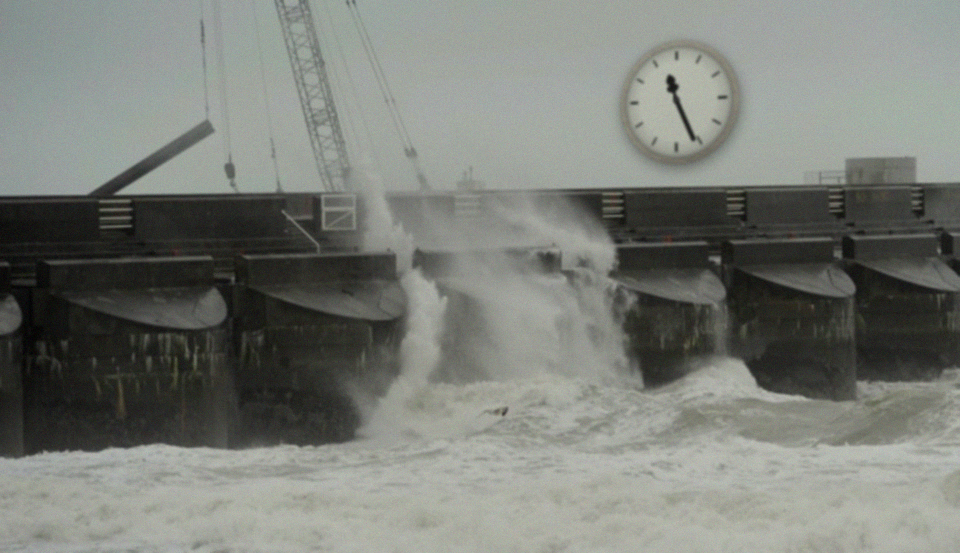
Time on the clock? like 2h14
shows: 11h26
